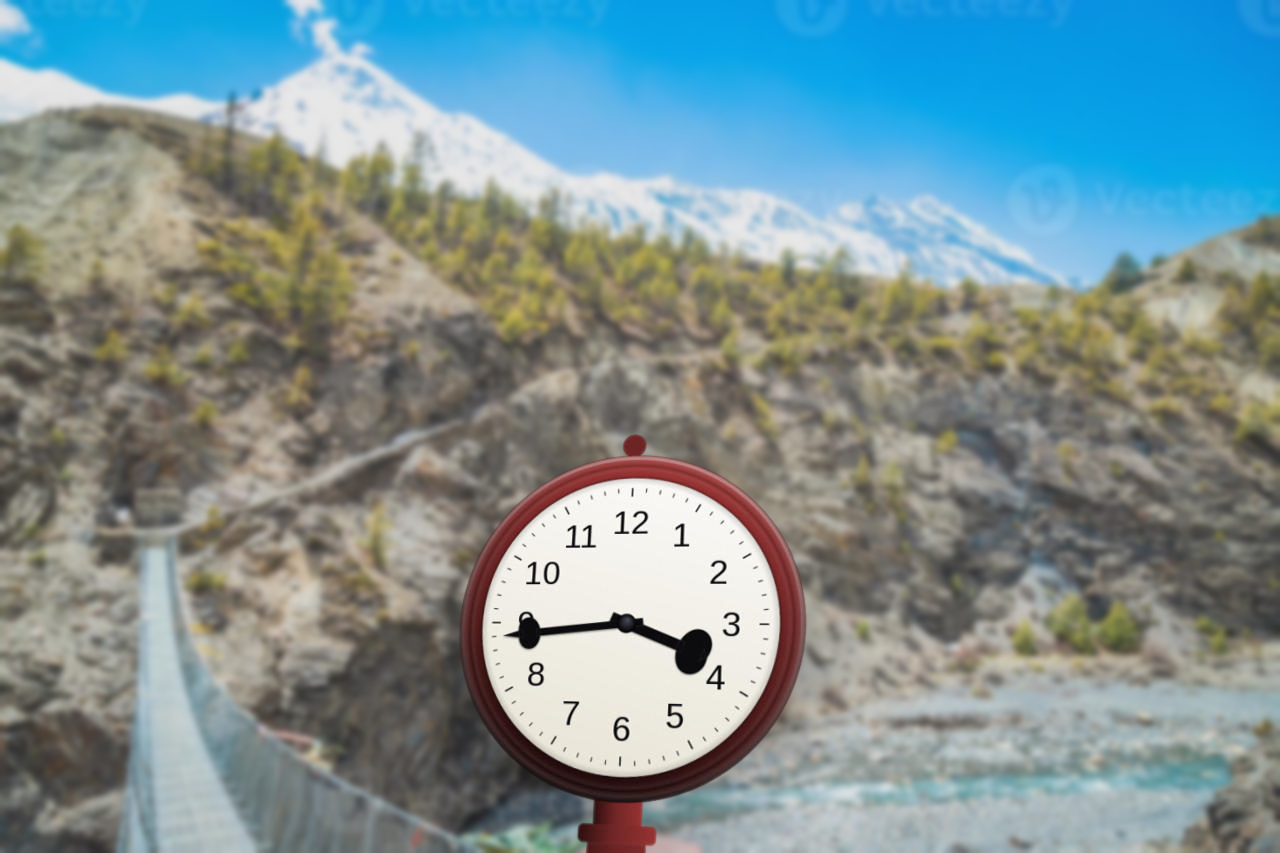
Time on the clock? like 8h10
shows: 3h44
